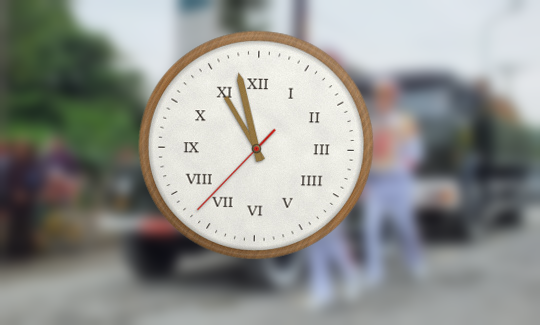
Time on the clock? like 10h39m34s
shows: 10h57m37s
